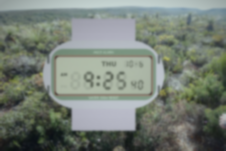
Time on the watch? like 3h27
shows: 9h25
